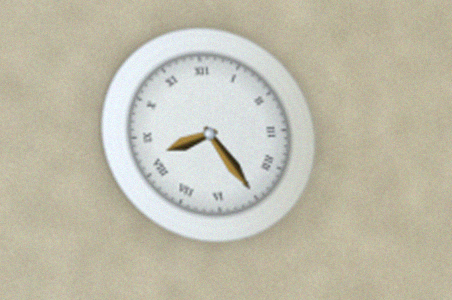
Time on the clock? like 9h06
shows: 8h25
